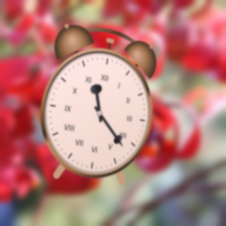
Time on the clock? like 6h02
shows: 11h22
